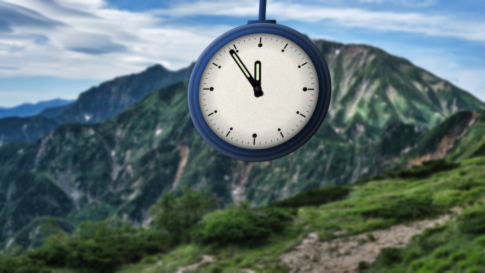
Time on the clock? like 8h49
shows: 11h54
